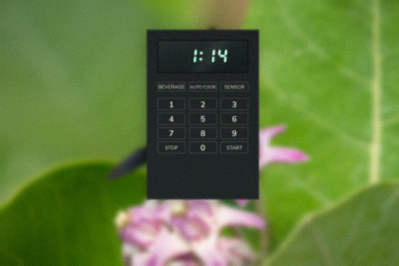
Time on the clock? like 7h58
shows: 1h14
